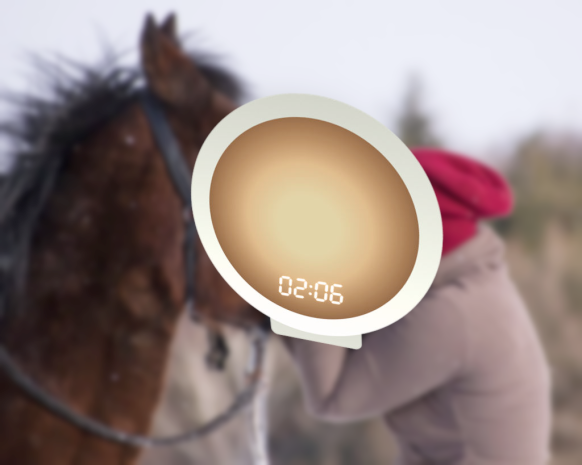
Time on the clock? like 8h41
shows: 2h06
